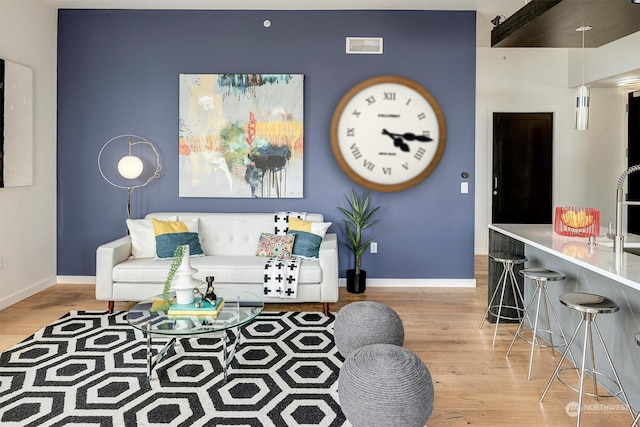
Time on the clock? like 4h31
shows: 4h16
